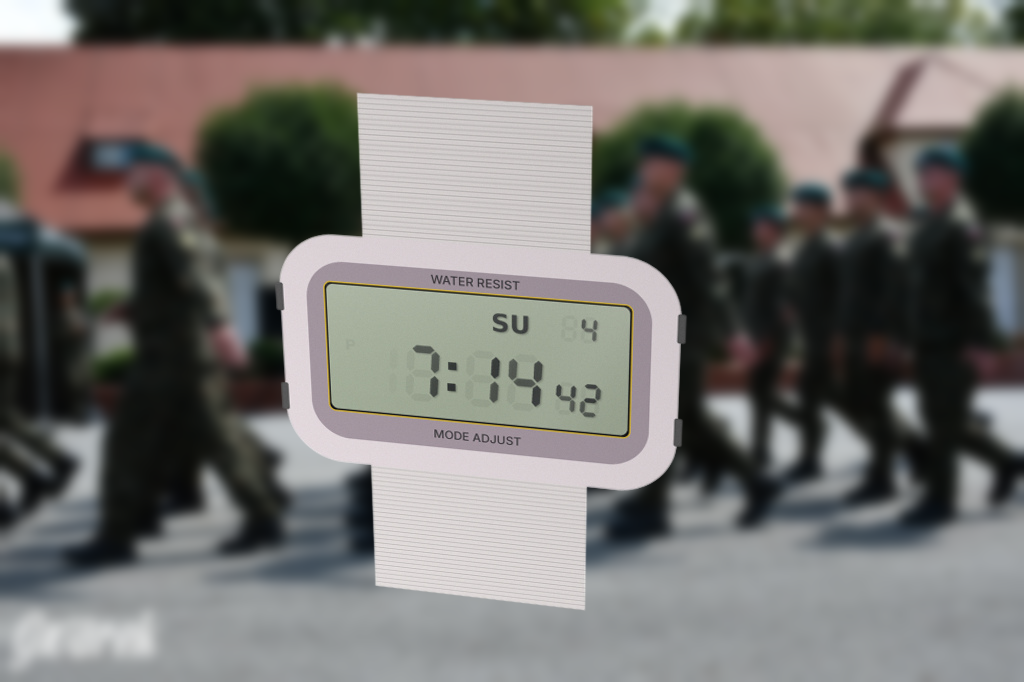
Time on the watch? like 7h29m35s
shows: 7h14m42s
